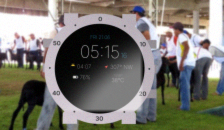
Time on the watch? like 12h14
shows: 5h15
